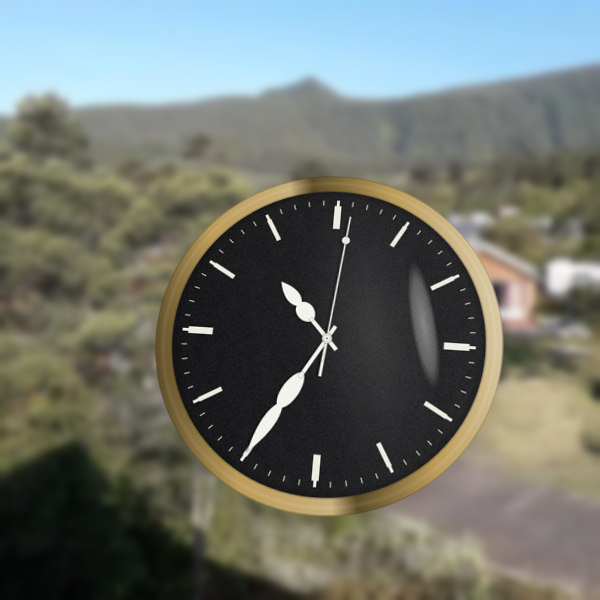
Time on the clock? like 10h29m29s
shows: 10h35m01s
